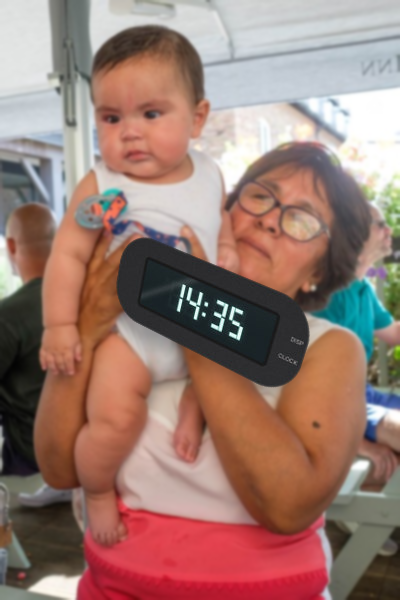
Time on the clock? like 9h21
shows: 14h35
